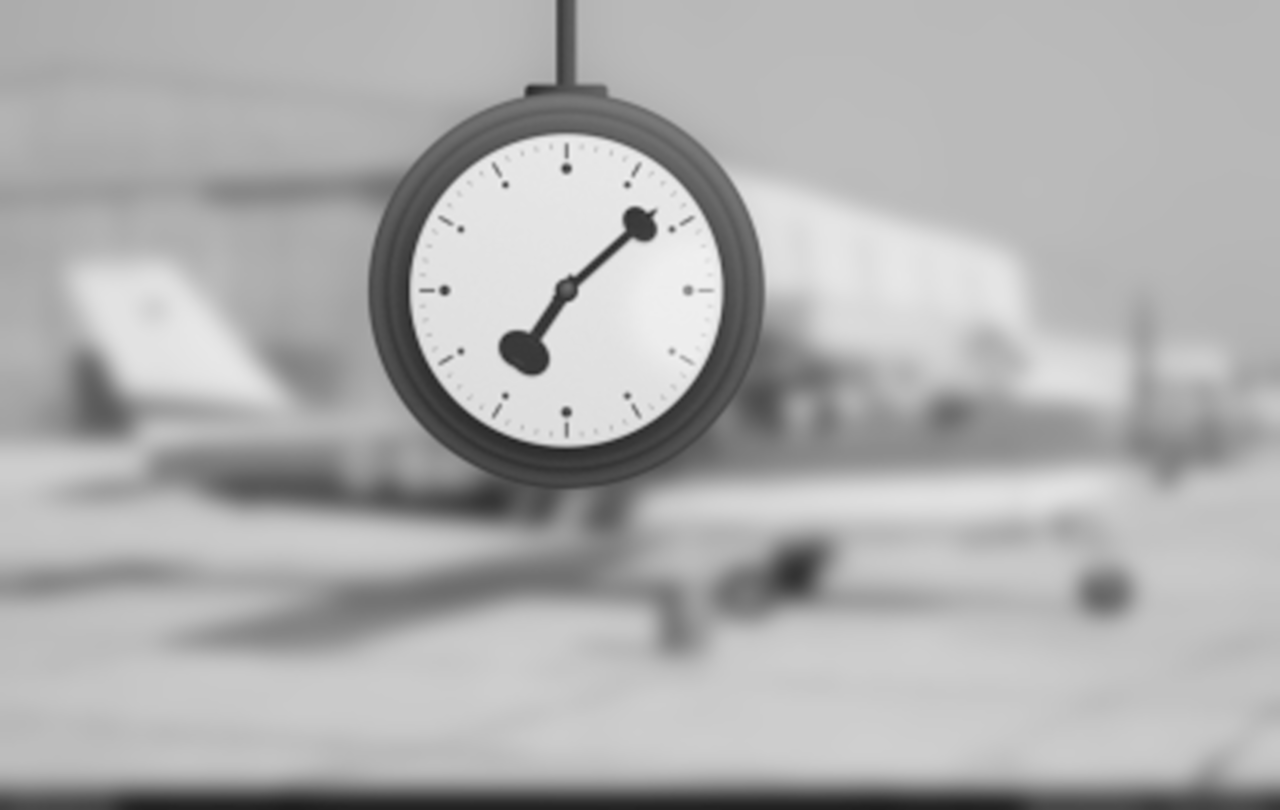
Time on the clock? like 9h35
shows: 7h08
